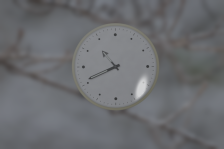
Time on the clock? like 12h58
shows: 10h41
